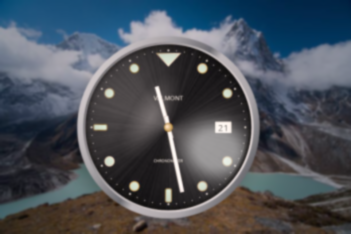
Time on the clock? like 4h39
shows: 11h28
